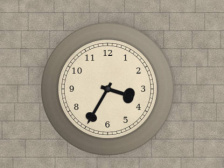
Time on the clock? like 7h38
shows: 3h35
